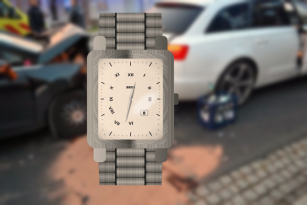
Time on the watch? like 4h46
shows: 12h32
